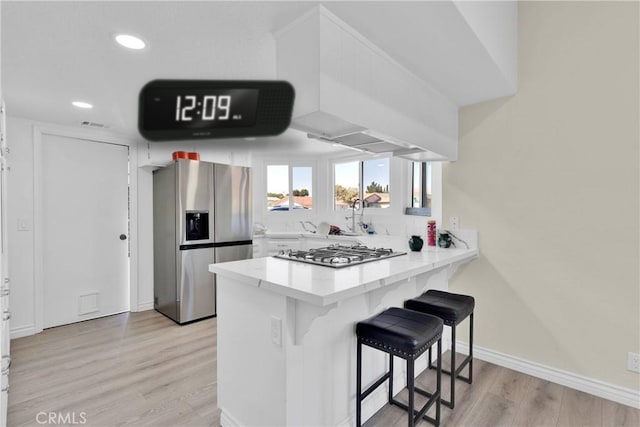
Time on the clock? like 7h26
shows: 12h09
